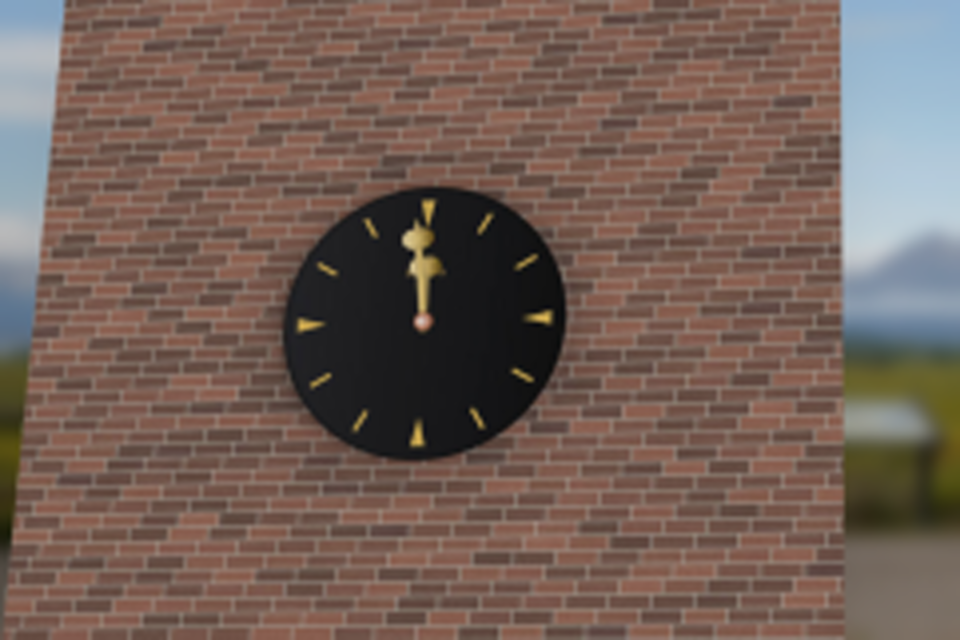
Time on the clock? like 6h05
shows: 11h59
